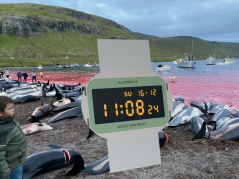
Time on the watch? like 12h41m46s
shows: 11h08m24s
